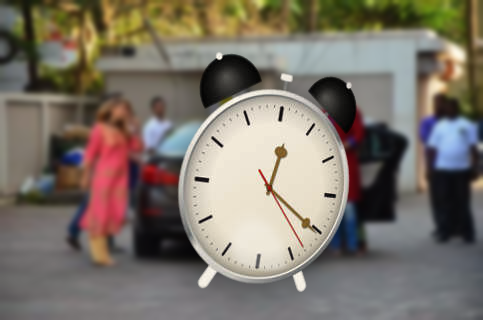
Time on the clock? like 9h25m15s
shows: 12h20m23s
